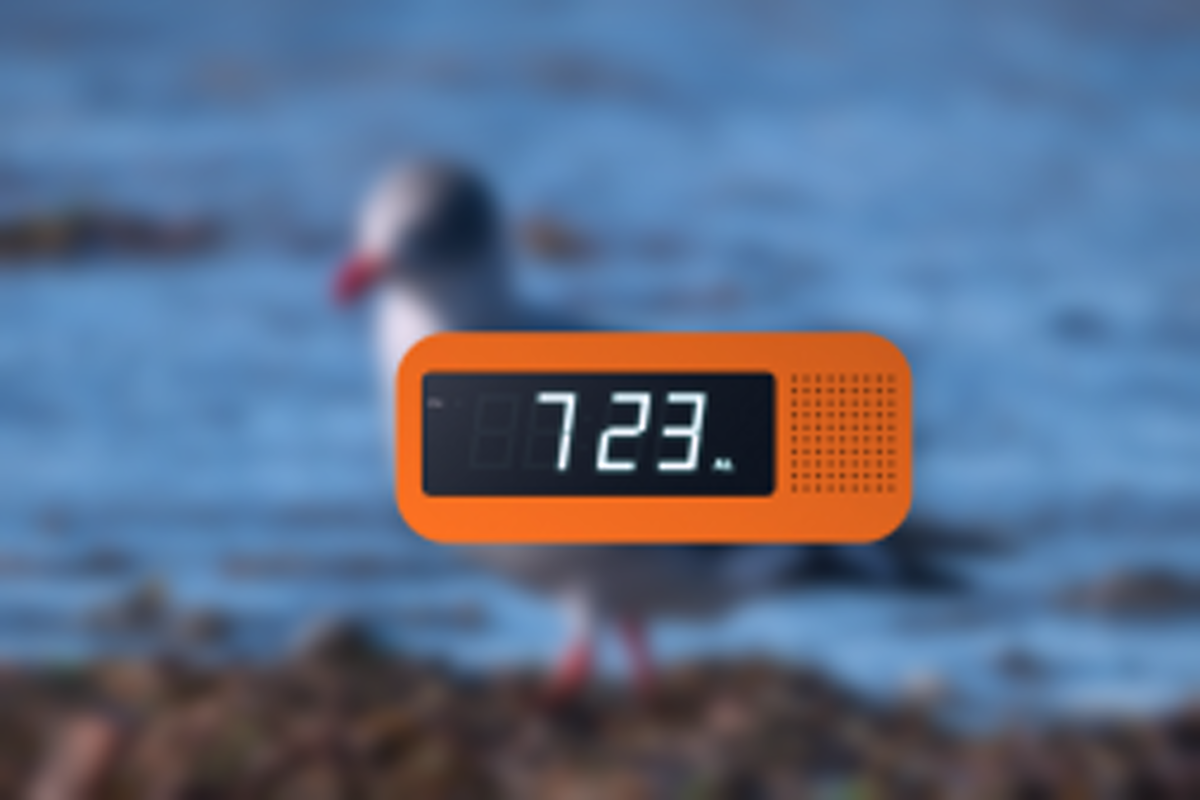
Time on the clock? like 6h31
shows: 7h23
